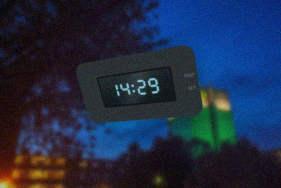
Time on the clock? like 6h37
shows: 14h29
